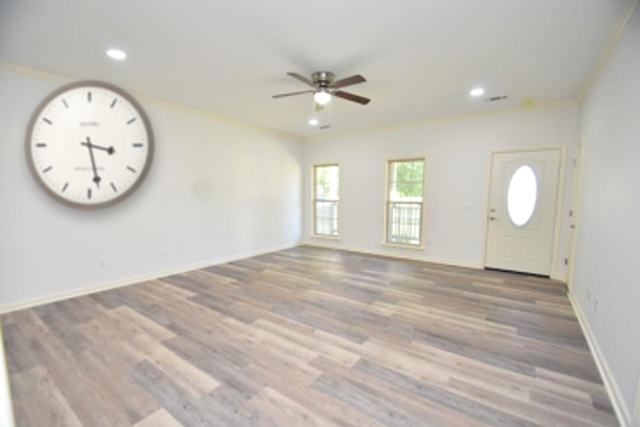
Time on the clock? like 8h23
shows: 3h28
